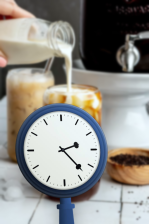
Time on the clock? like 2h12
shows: 2h23
